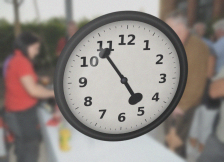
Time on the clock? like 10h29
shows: 4h54
